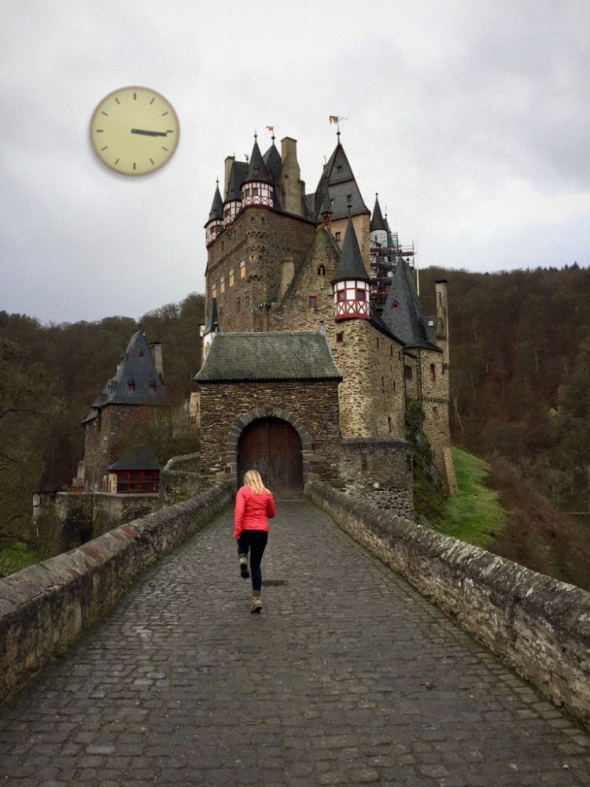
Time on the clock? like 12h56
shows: 3h16
